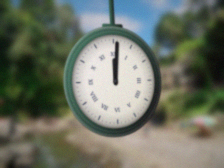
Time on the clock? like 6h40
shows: 12h01
